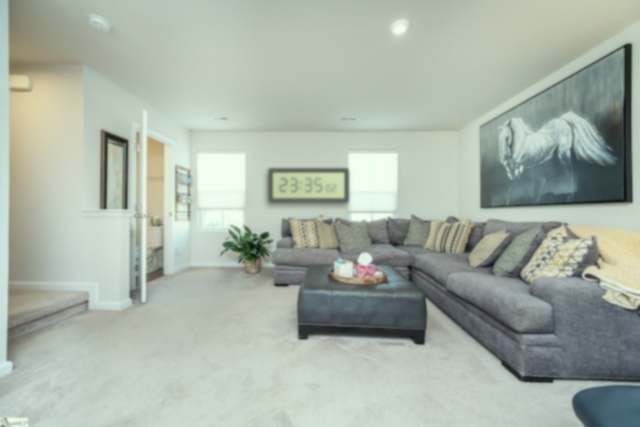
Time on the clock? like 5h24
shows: 23h35
